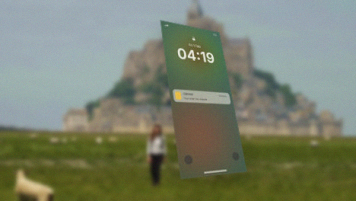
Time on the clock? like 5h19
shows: 4h19
